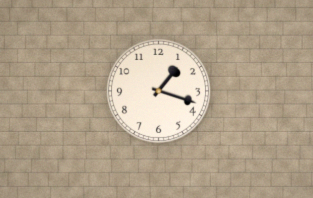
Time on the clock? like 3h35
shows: 1h18
